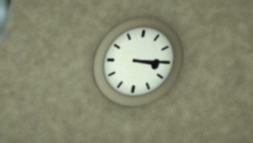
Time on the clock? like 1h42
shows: 3h15
